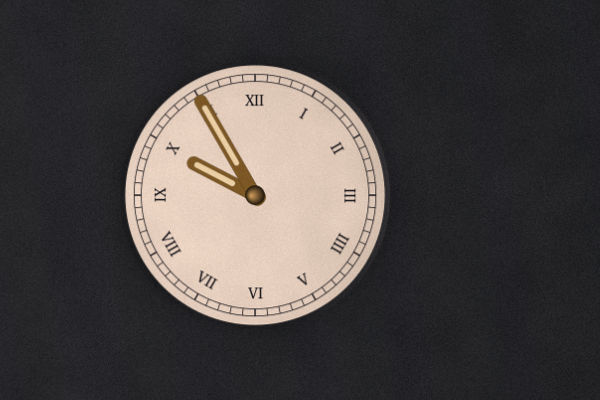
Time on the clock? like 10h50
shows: 9h55
